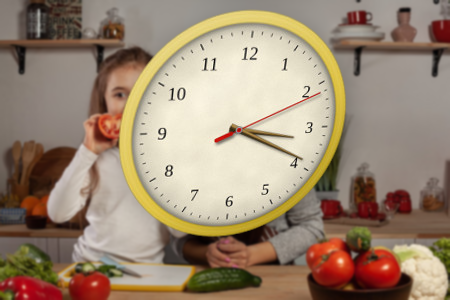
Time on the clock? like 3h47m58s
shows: 3h19m11s
